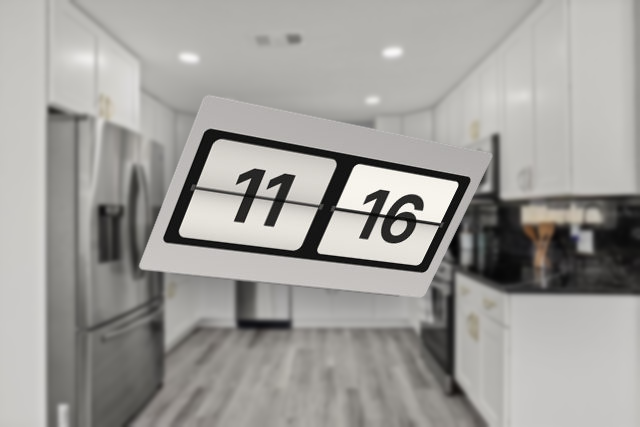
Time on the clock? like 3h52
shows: 11h16
